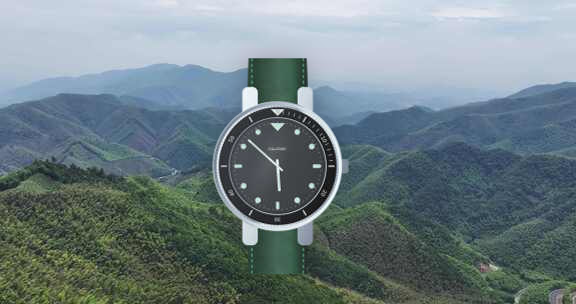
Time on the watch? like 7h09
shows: 5h52
